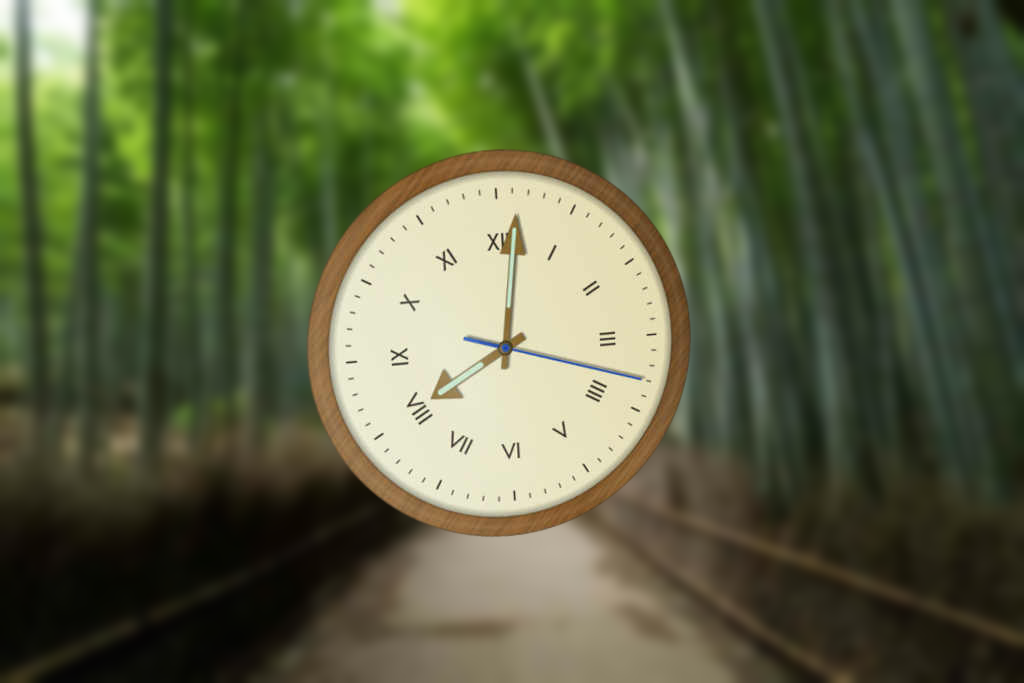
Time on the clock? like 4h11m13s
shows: 8h01m18s
